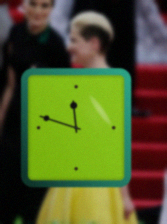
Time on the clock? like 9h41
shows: 11h48
